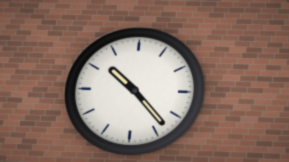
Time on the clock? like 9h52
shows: 10h23
